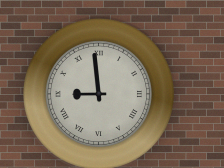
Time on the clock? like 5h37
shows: 8h59
